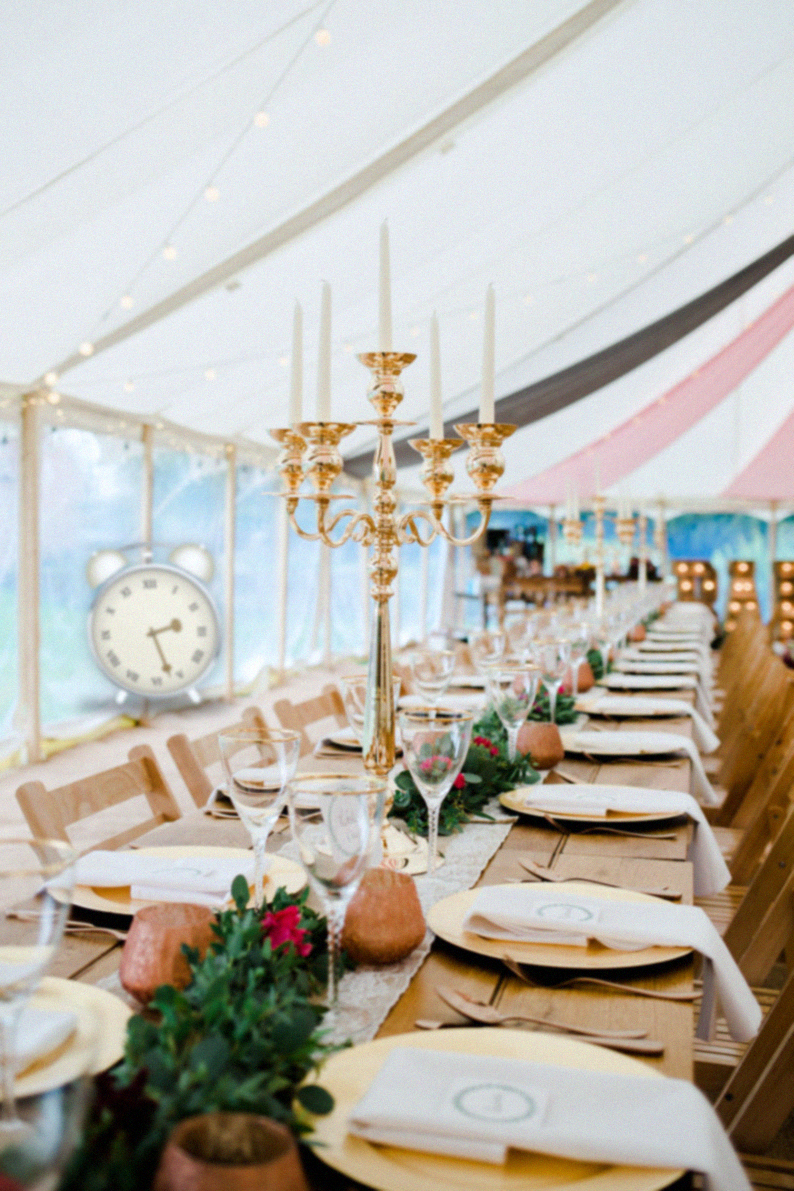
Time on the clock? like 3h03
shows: 2h27
